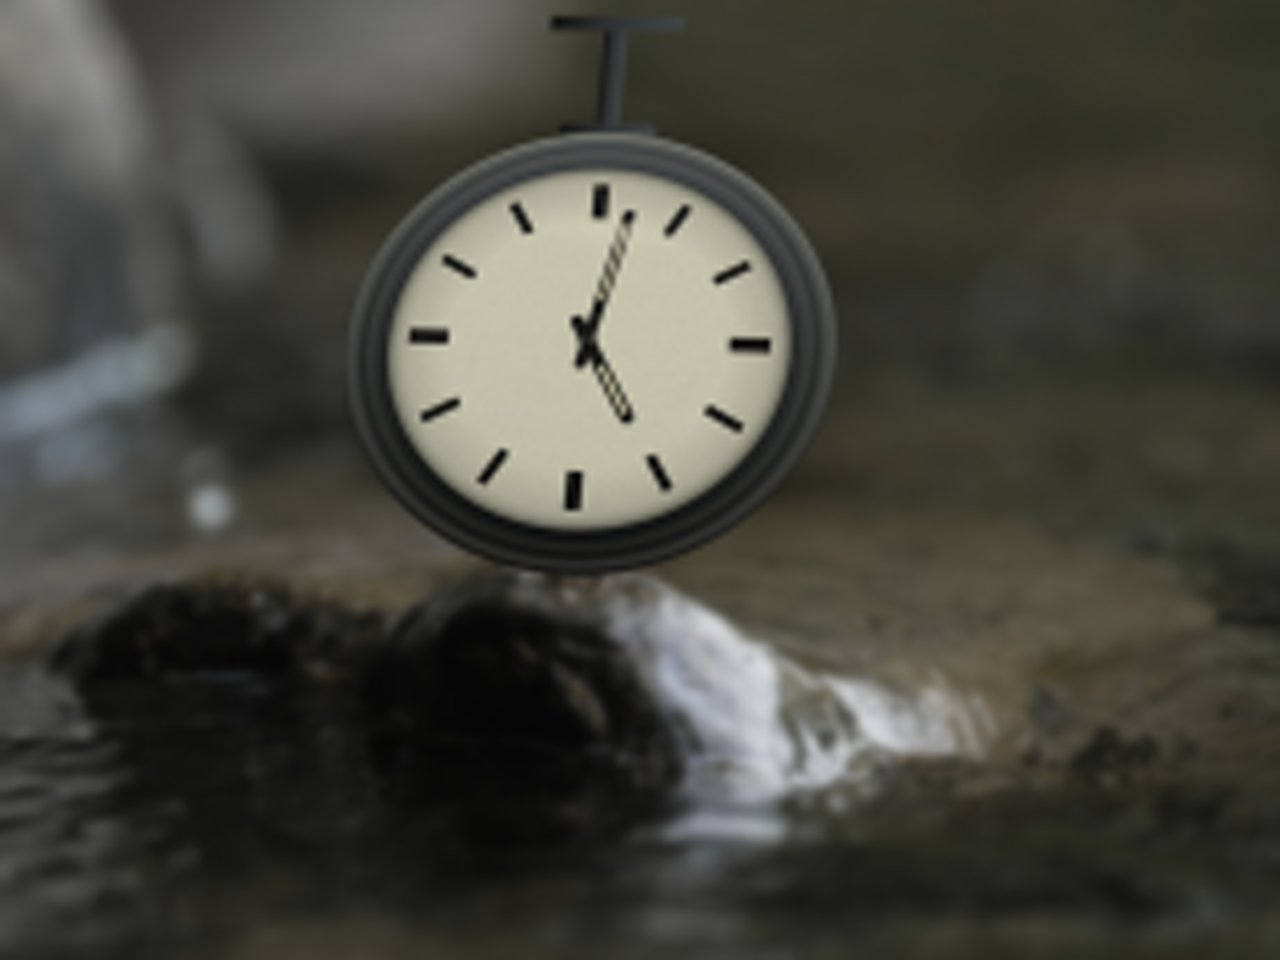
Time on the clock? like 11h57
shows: 5h02
